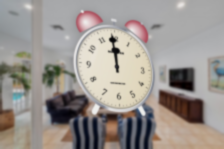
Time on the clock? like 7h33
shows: 11h59
